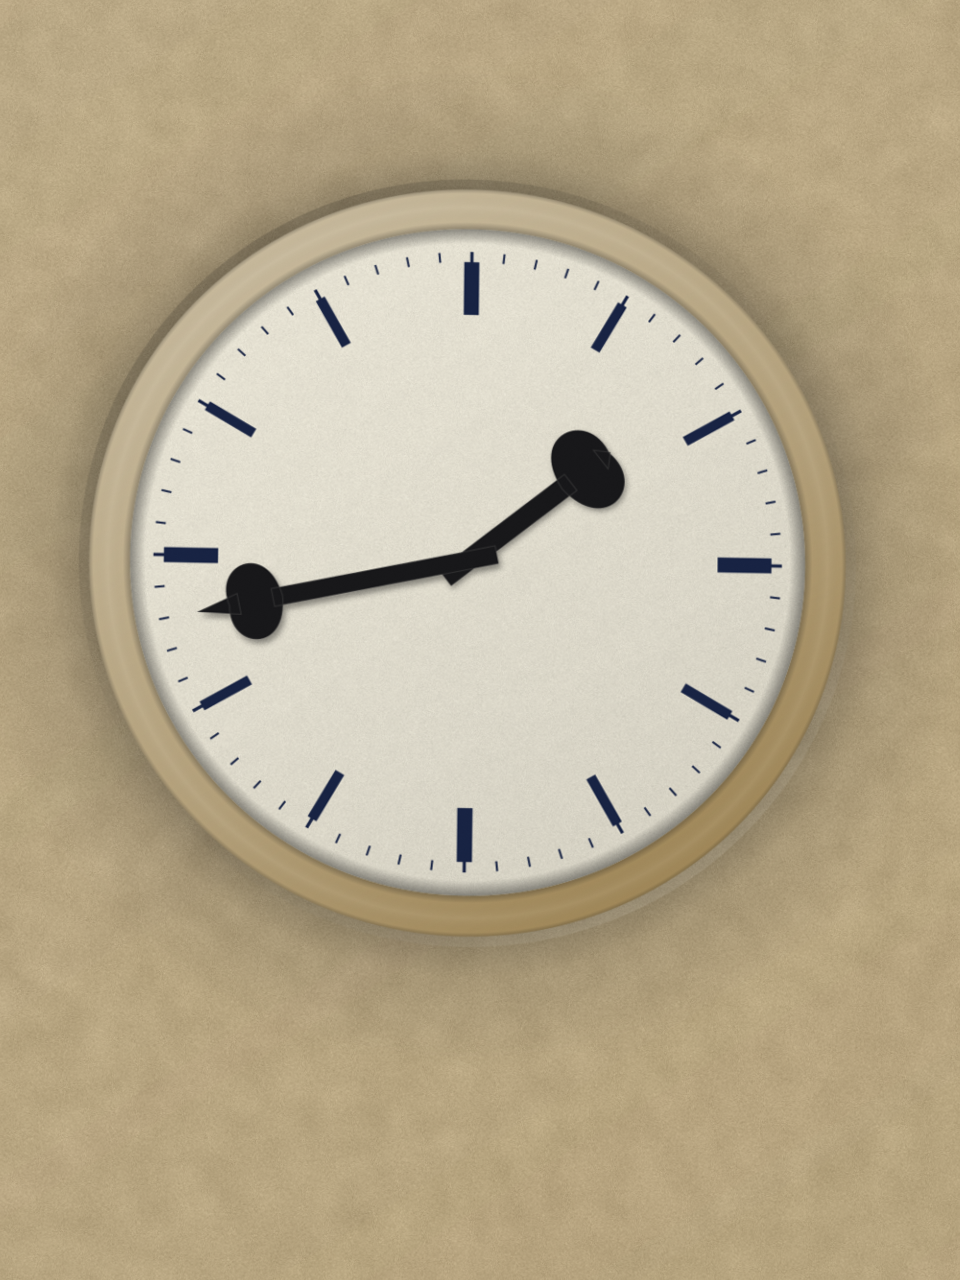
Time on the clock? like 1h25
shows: 1h43
